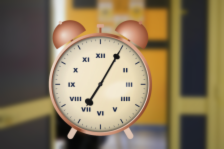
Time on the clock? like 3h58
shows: 7h05
